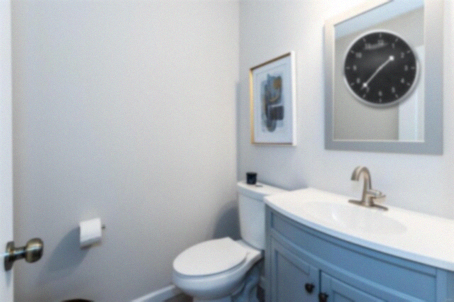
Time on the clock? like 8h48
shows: 1h37
